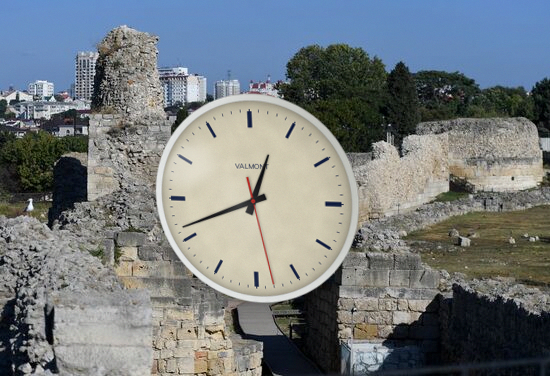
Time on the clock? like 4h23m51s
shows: 12h41m28s
